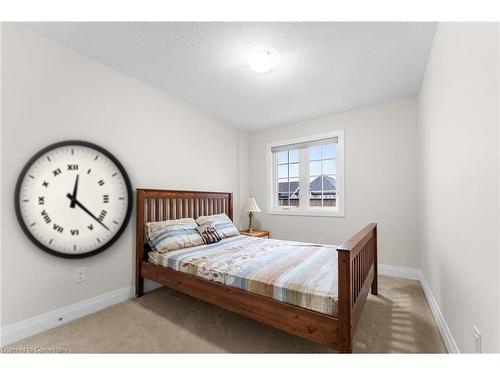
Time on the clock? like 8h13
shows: 12h22
